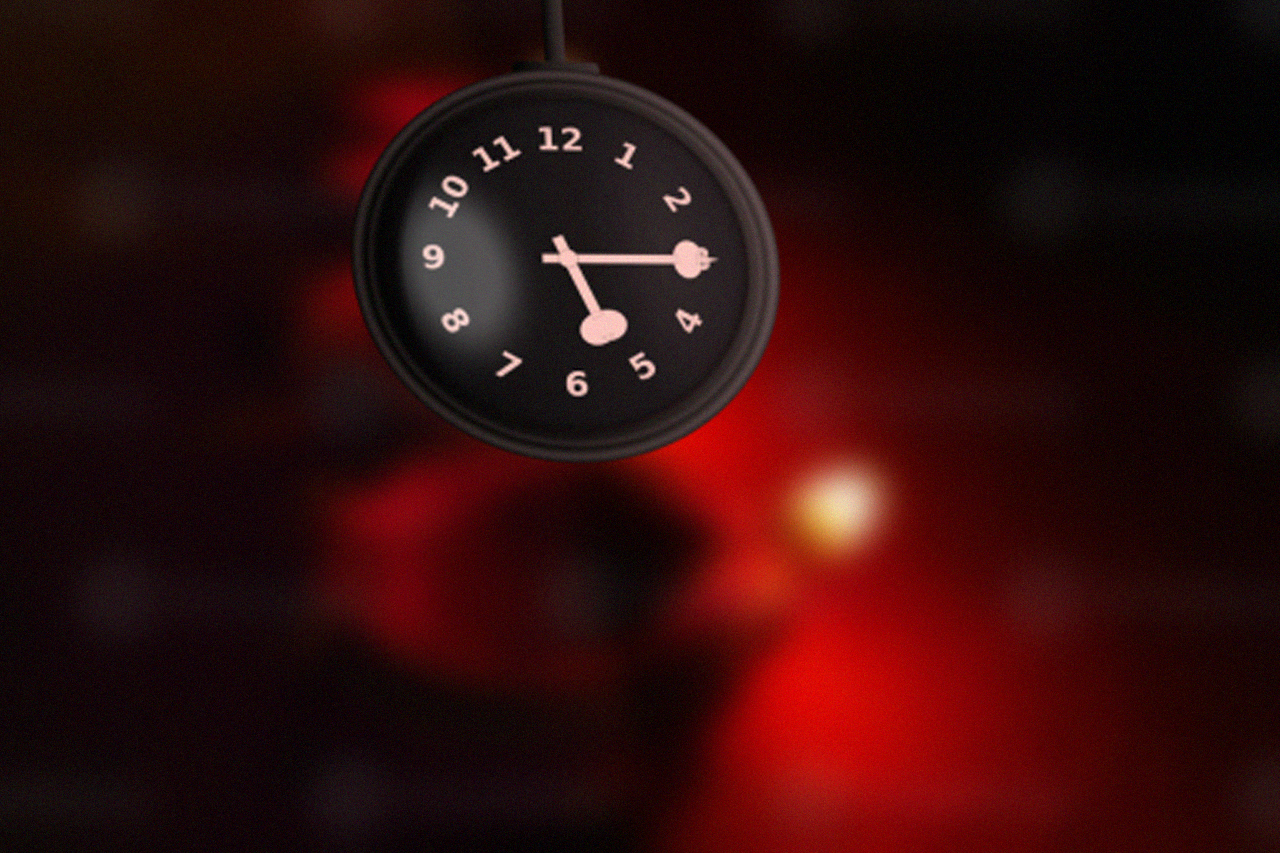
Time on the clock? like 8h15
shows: 5h15
